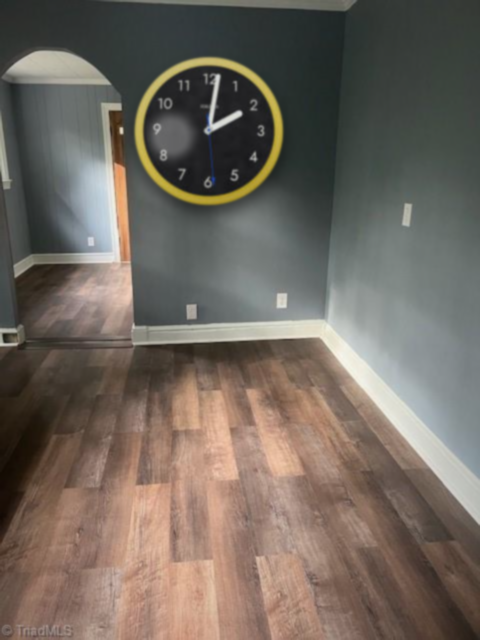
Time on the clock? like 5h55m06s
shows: 2h01m29s
